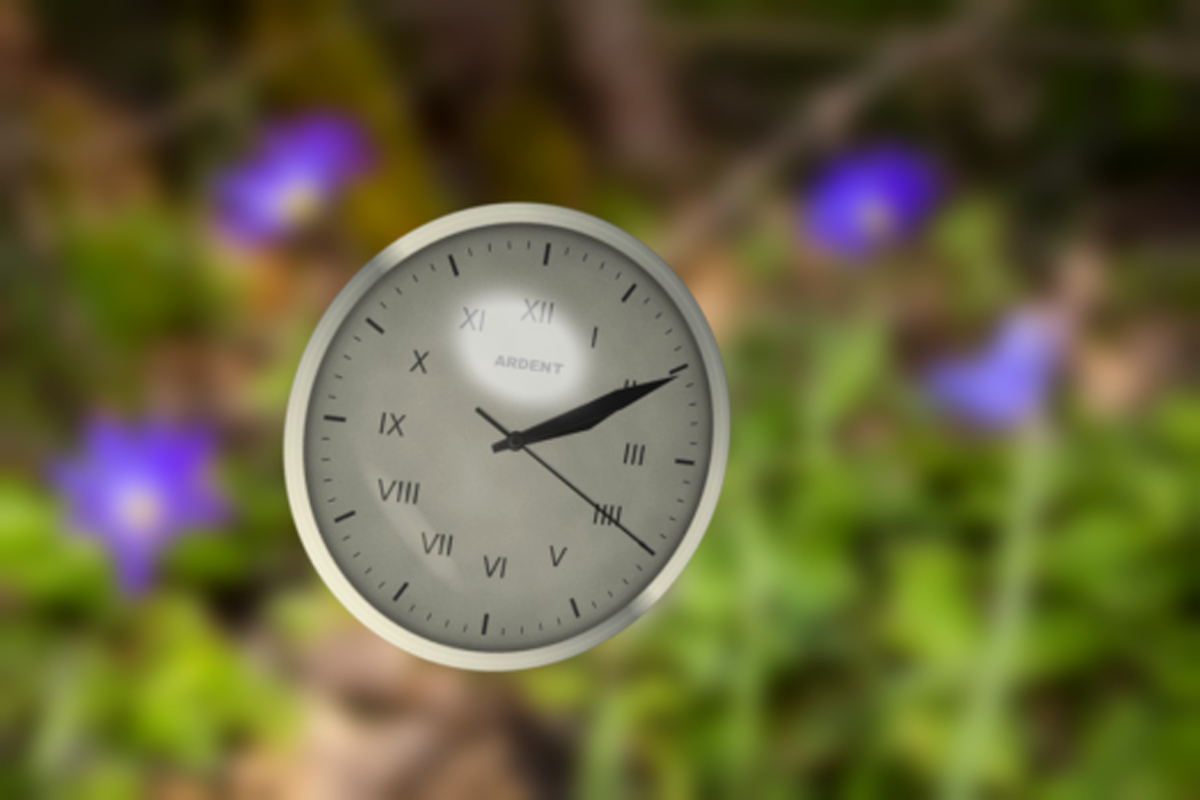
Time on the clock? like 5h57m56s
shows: 2h10m20s
